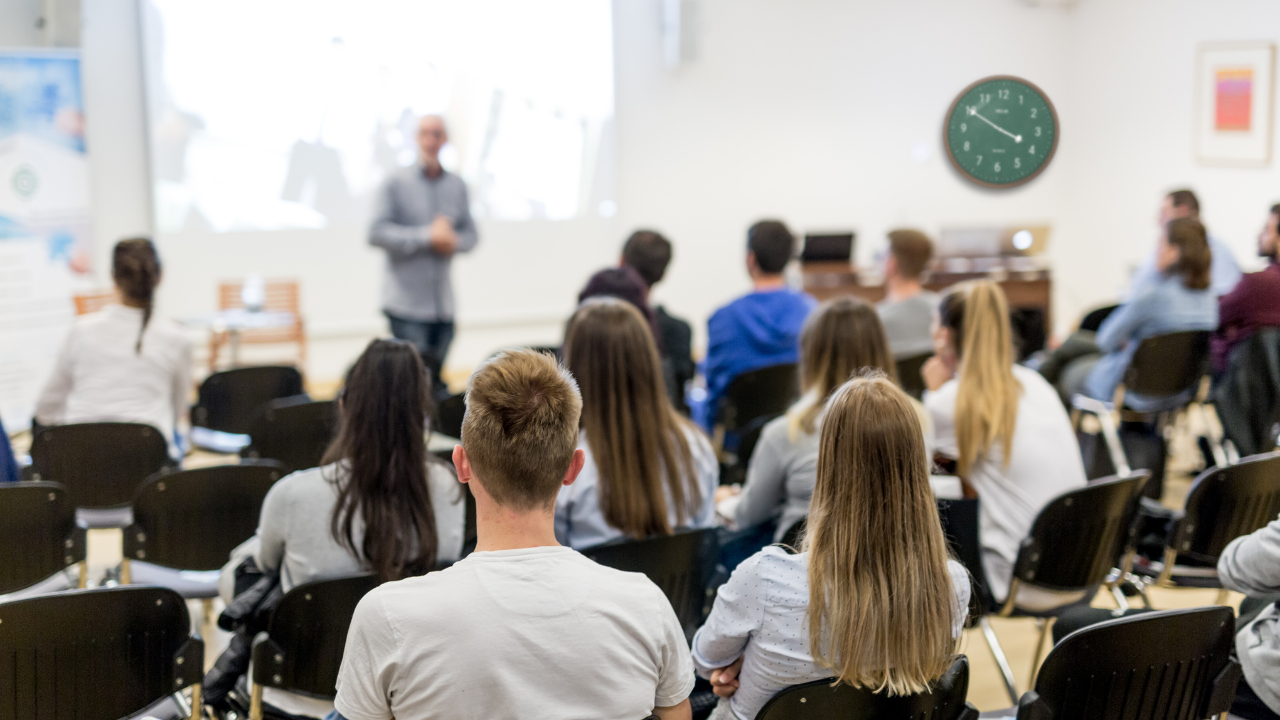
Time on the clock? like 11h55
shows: 3h50
